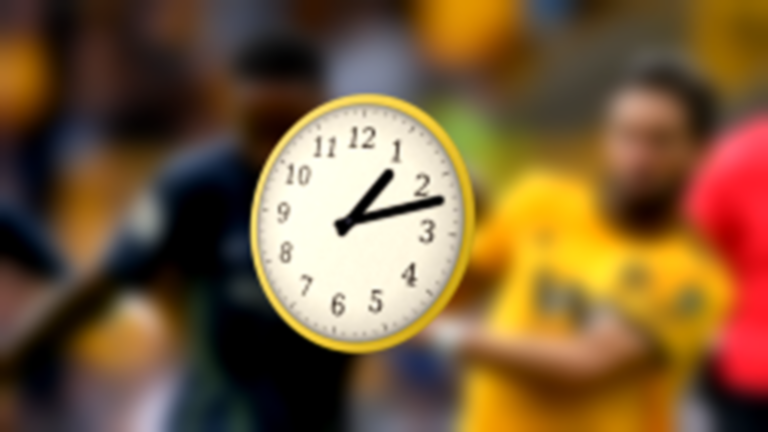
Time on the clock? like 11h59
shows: 1h12
